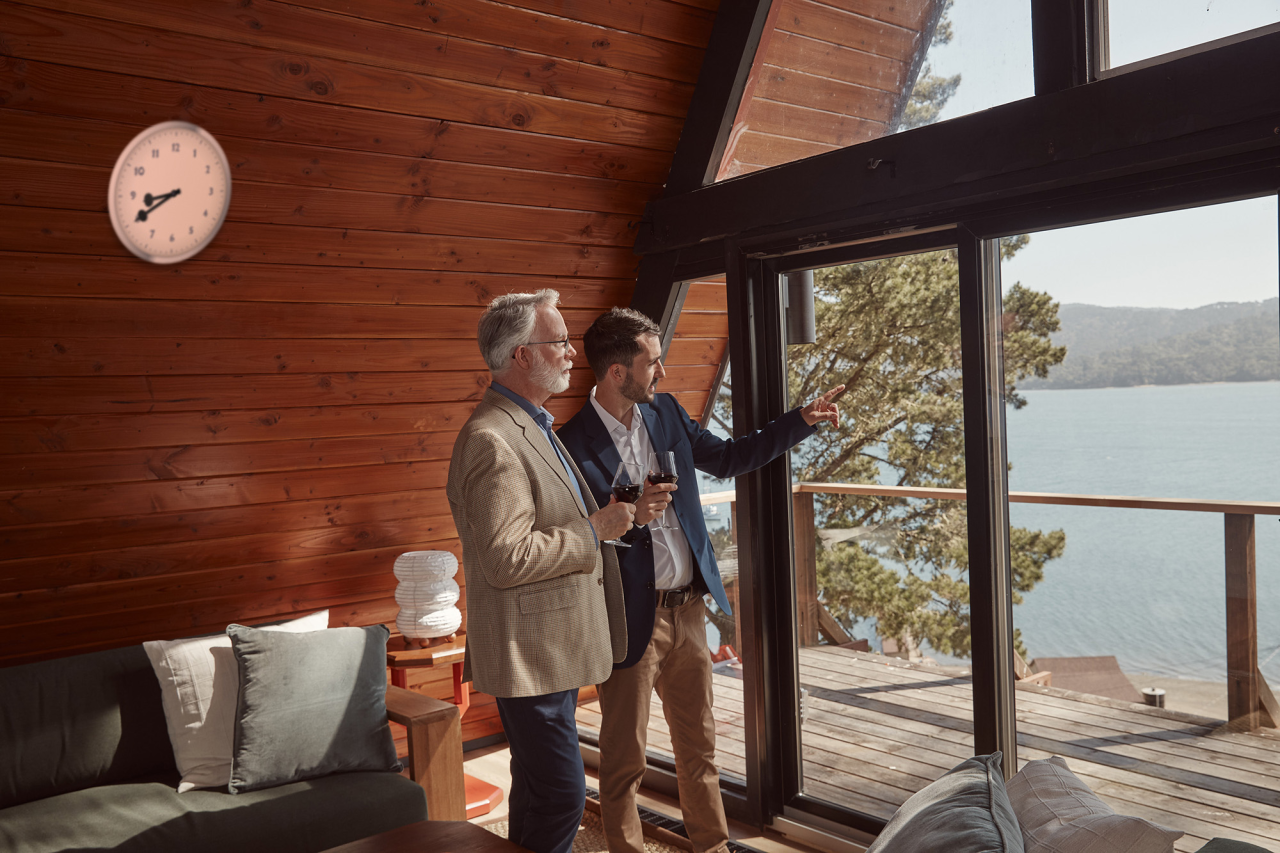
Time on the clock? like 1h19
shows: 8h40
